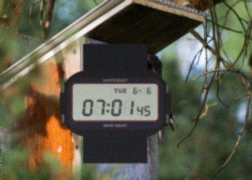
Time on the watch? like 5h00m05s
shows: 7h01m45s
